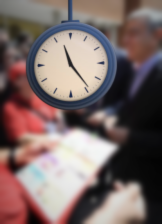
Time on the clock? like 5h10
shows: 11h24
